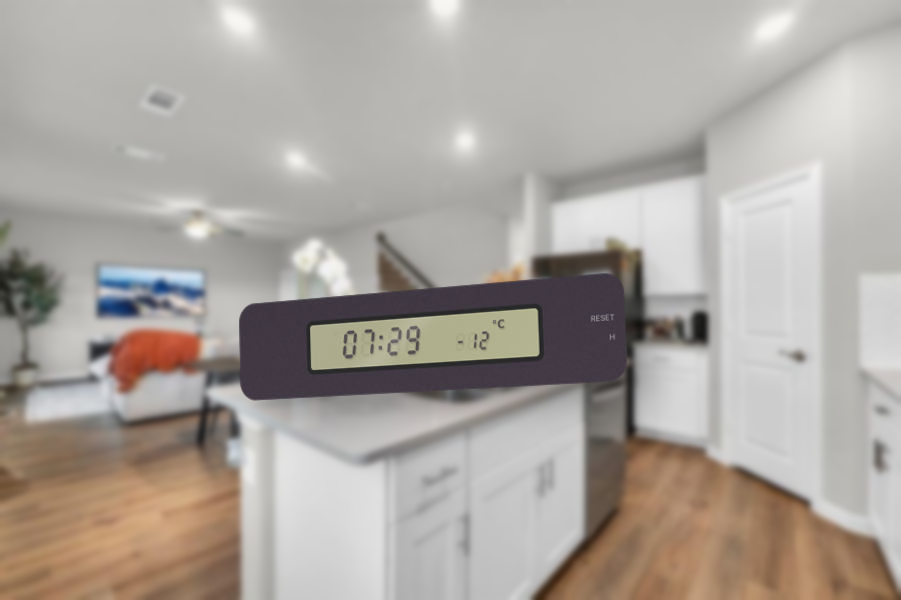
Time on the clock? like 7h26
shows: 7h29
